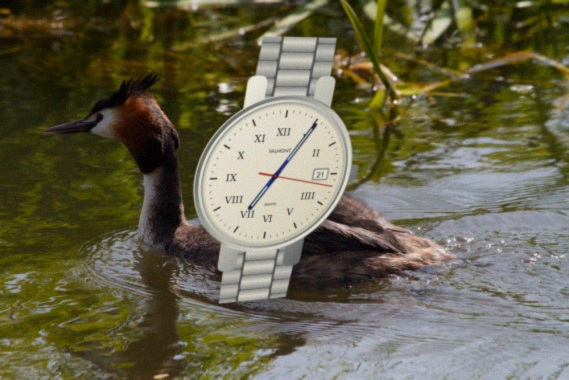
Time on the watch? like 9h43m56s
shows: 7h05m17s
